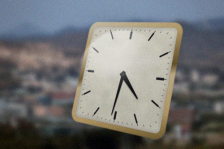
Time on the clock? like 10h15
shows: 4h31
